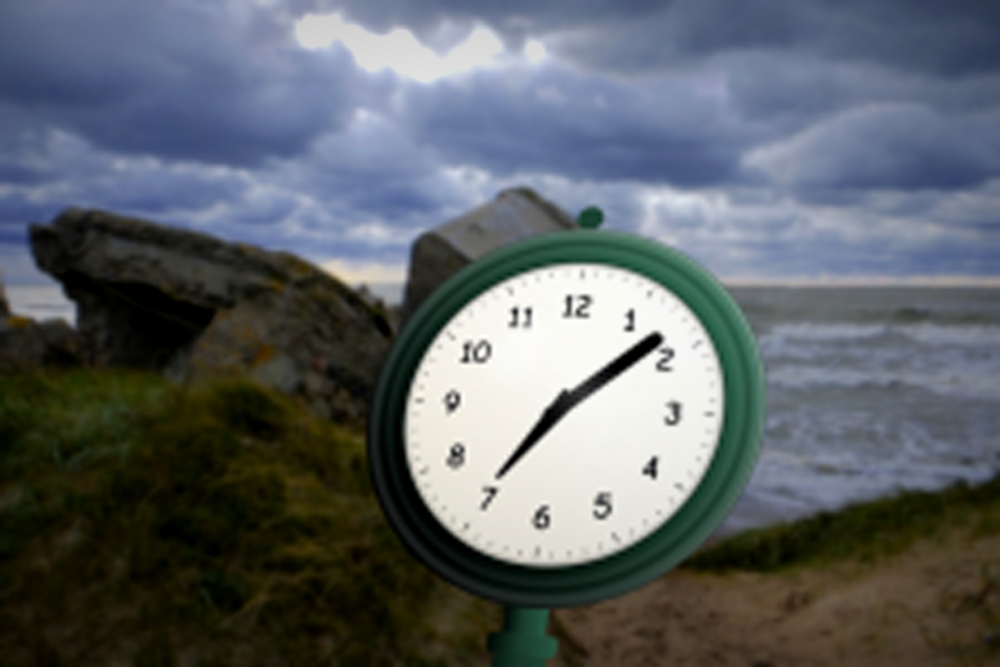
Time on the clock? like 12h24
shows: 7h08
